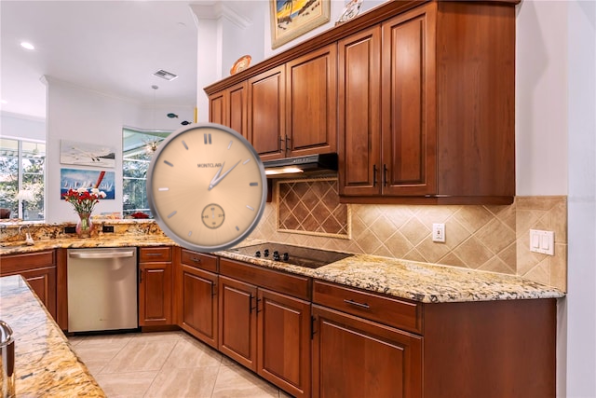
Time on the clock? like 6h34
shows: 1h09
